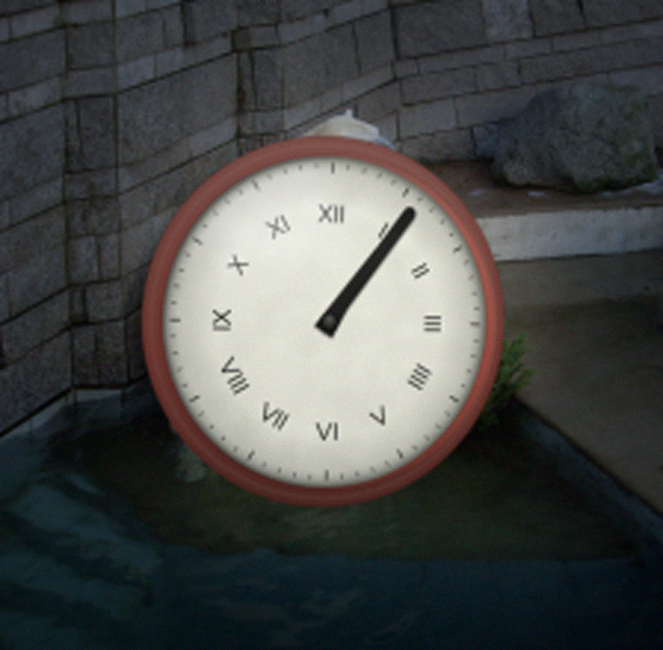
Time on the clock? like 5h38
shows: 1h06
